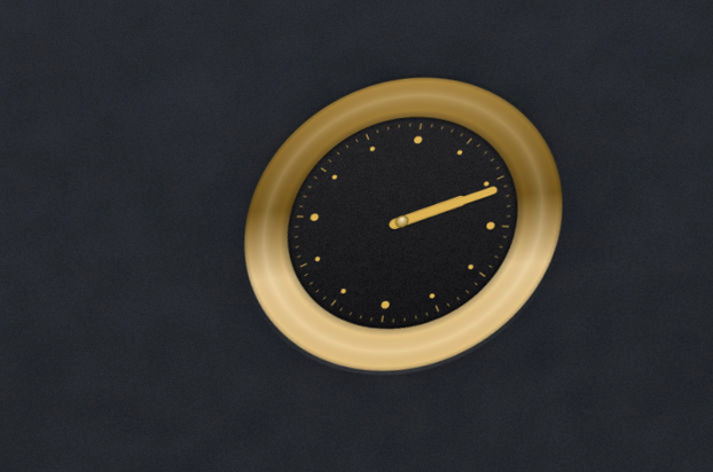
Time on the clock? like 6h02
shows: 2h11
